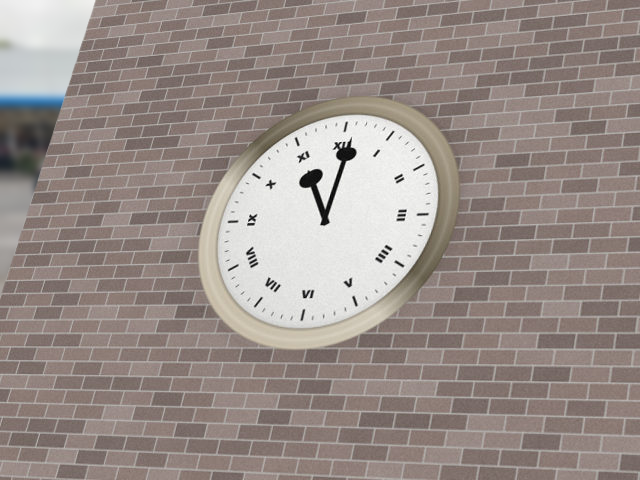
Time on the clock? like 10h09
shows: 11h01
